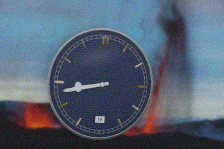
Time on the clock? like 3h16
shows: 8h43
